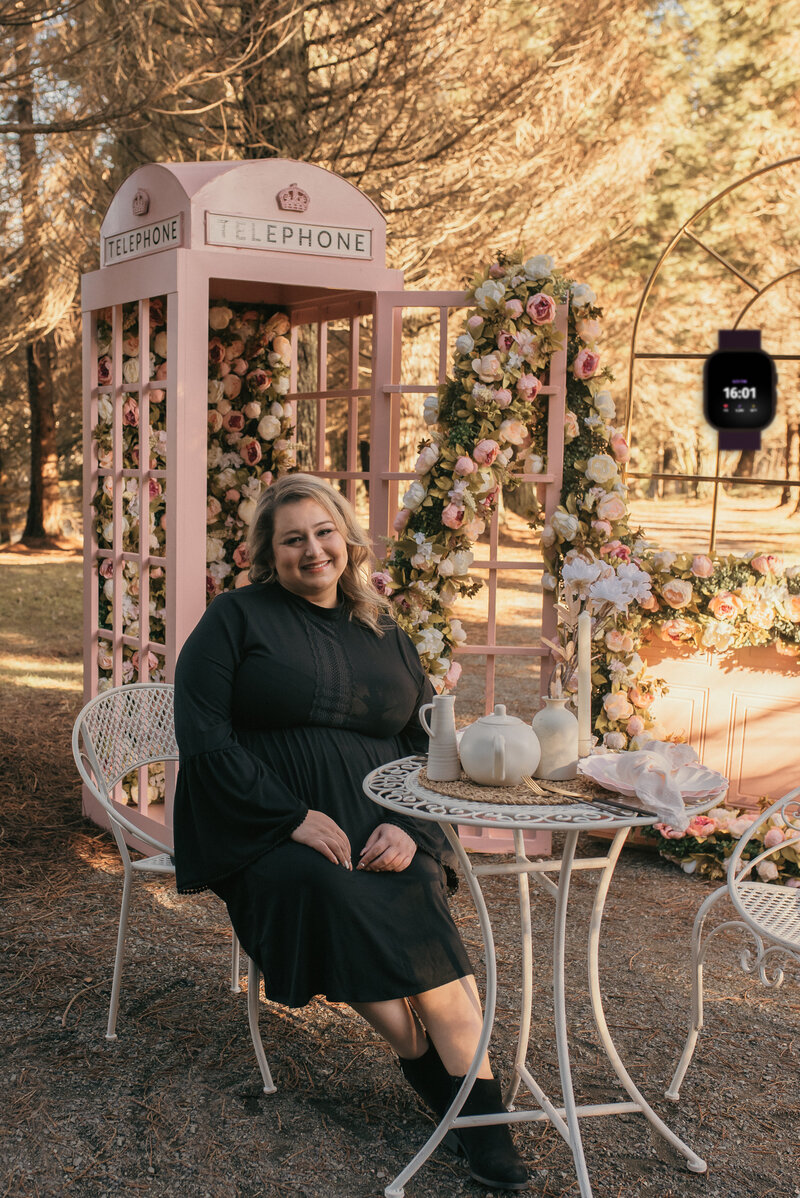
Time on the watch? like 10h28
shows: 16h01
